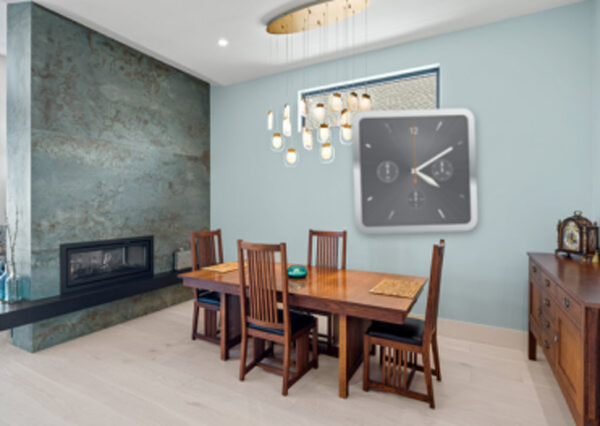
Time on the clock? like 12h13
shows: 4h10
